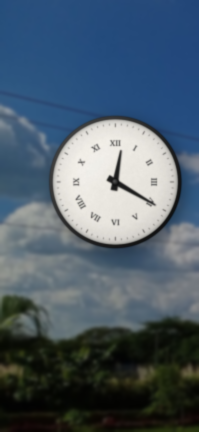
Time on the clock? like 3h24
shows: 12h20
